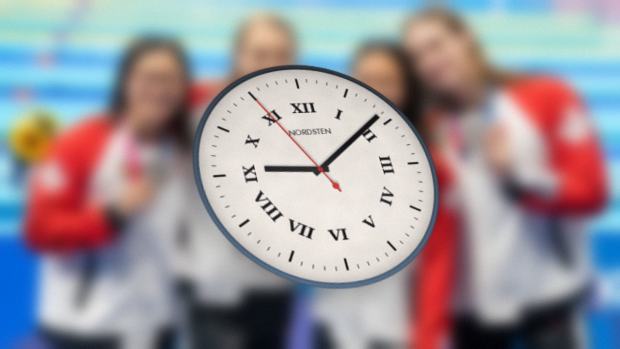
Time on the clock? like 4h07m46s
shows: 9h08m55s
